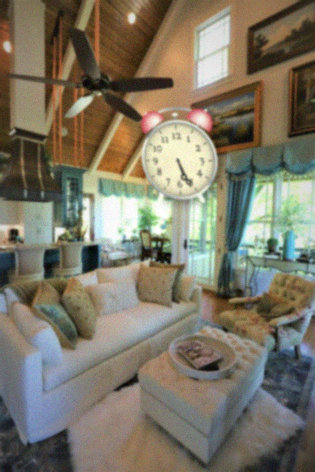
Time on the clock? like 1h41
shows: 5h26
